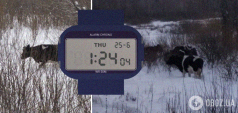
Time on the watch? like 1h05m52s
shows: 1h24m04s
